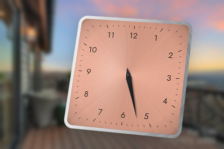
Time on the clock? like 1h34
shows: 5h27
